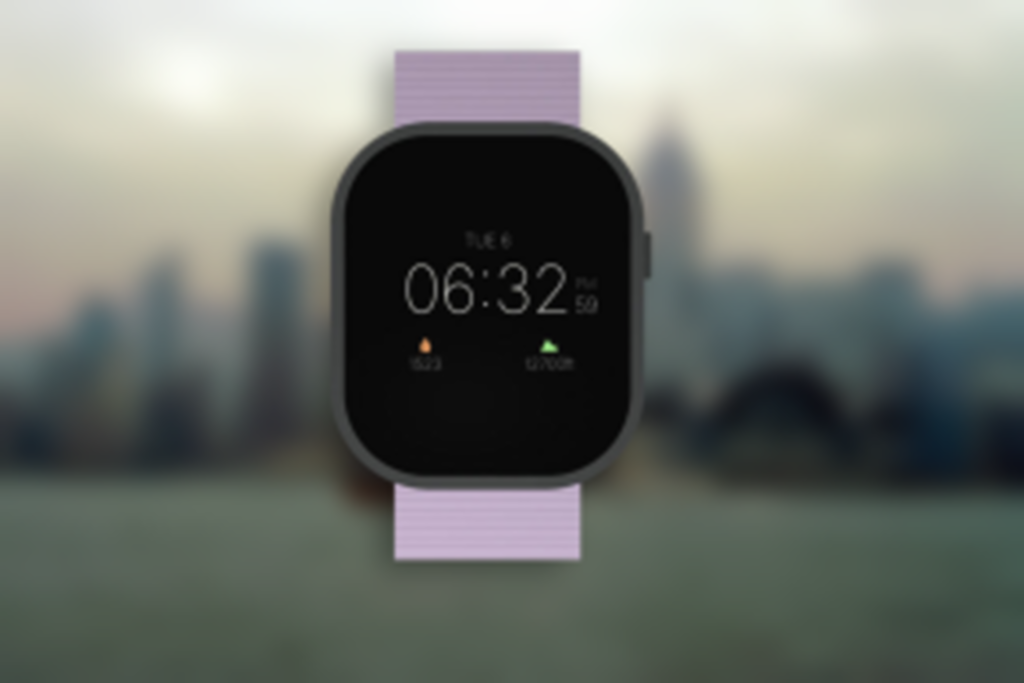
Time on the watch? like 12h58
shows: 6h32
